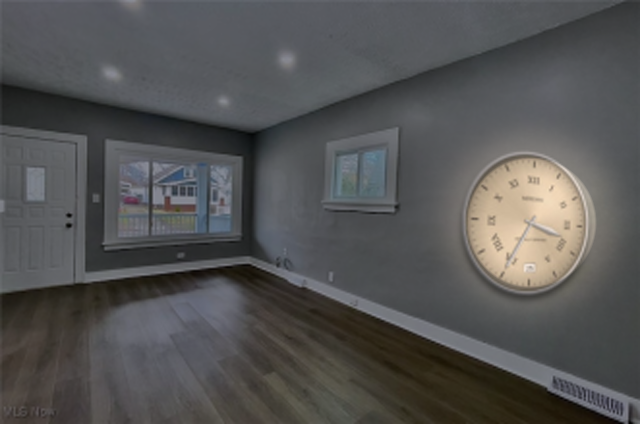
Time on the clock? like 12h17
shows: 3h35
